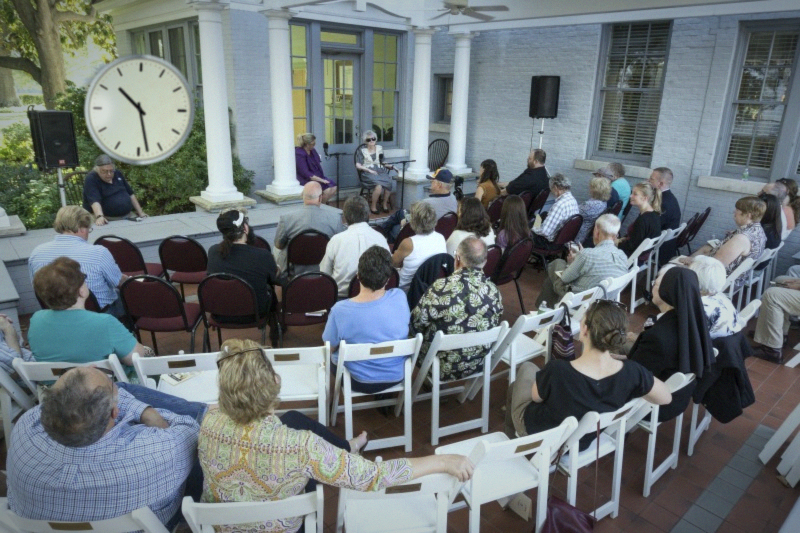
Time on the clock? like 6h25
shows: 10h28
